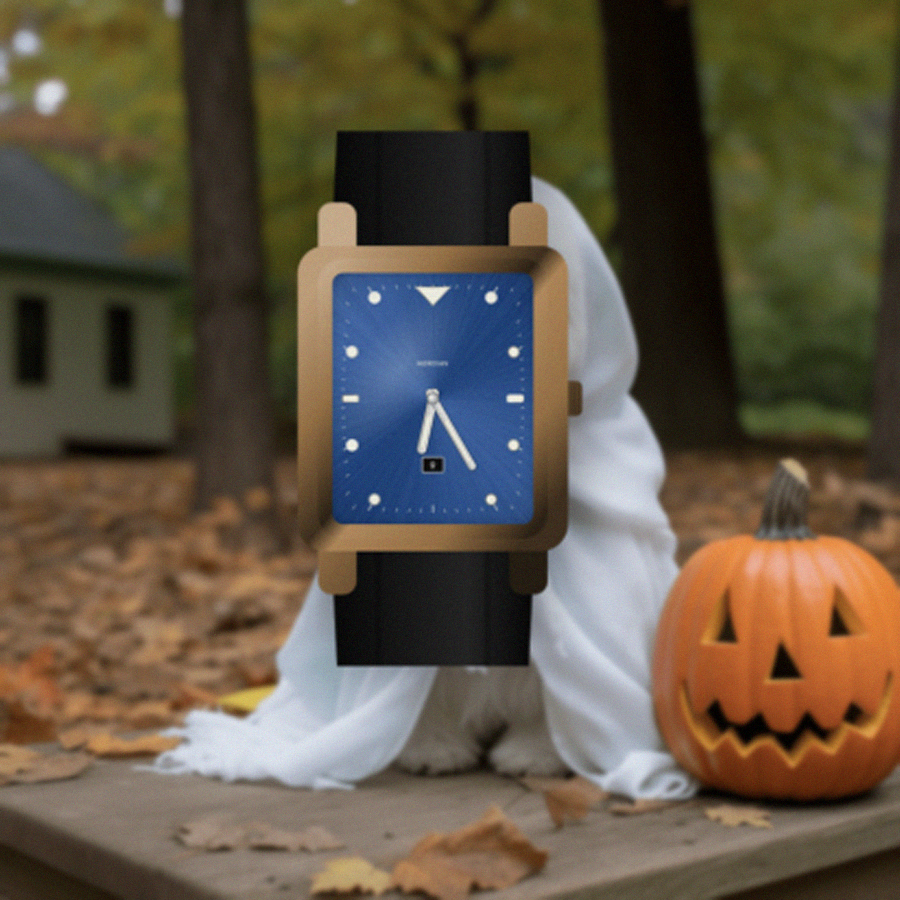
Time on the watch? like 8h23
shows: 6h25
